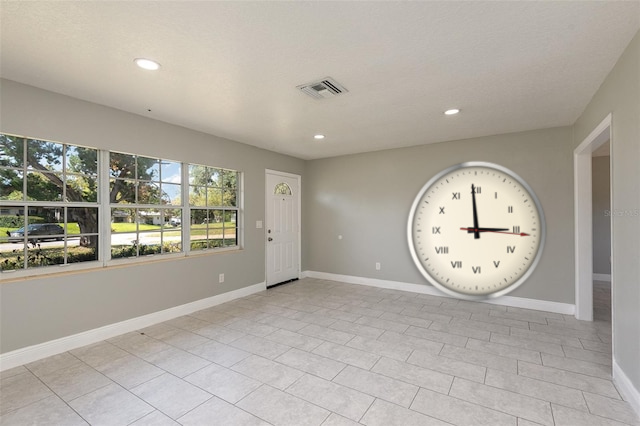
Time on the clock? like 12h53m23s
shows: 2h59m16s
